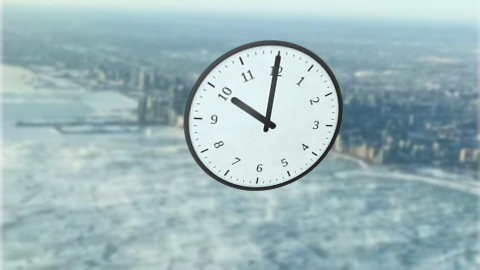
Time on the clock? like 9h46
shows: 10h00
